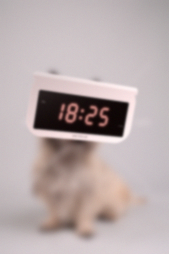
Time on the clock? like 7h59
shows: 18h25
